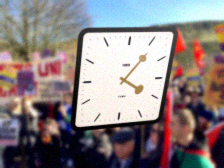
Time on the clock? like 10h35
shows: 4h06
